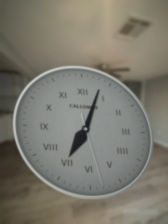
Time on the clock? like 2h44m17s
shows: 7h03m28s
